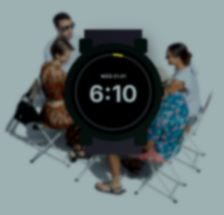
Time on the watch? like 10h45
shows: 6h10
